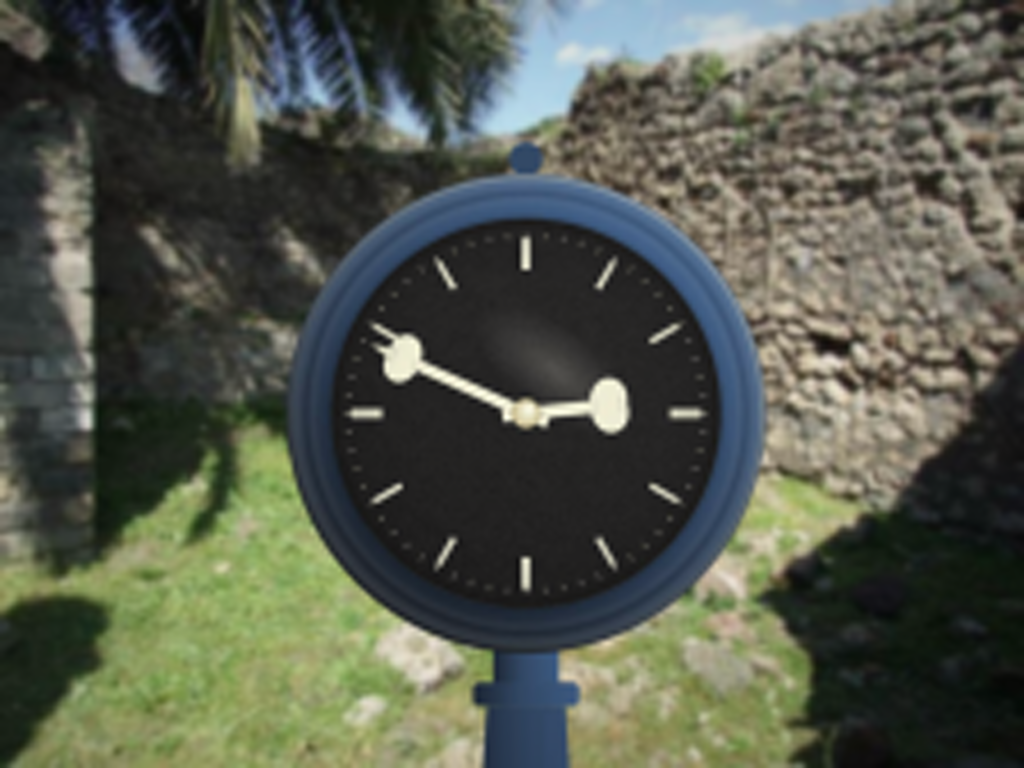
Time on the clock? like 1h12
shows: 2h49
